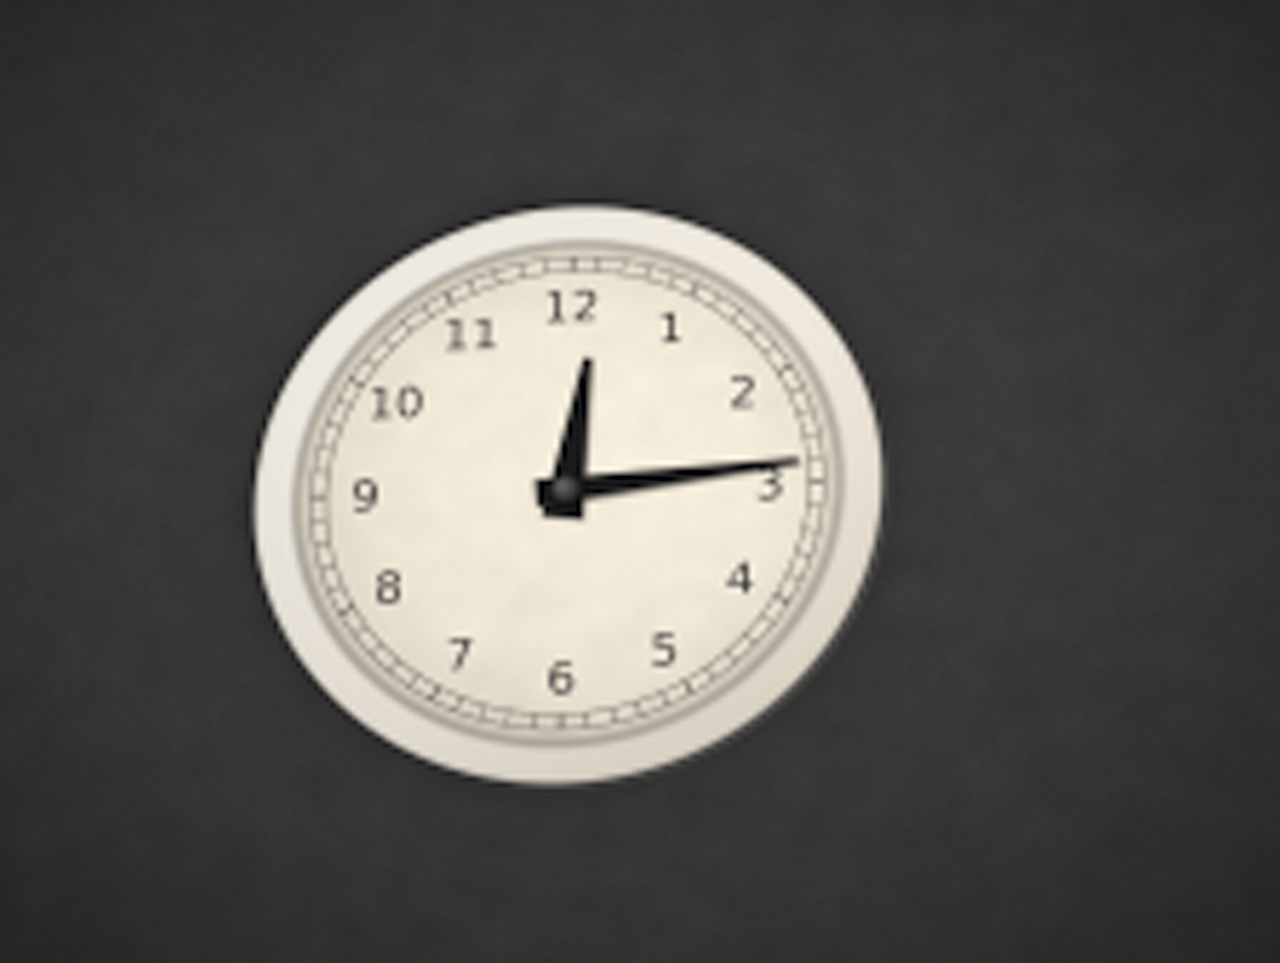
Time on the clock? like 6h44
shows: 12h14
